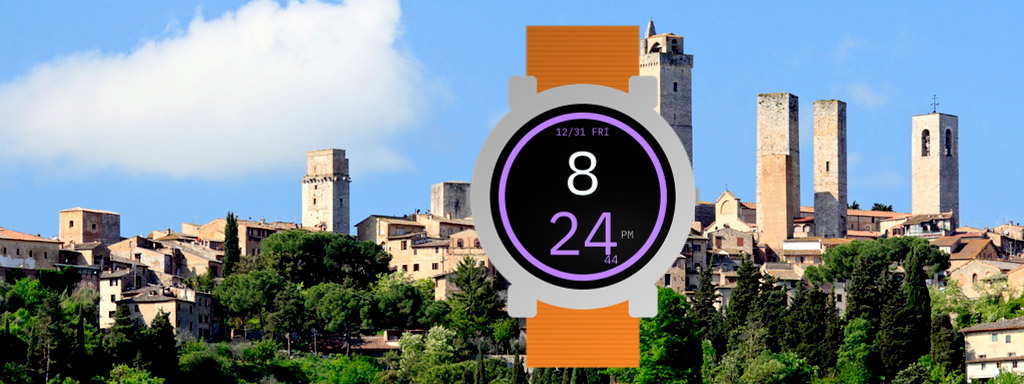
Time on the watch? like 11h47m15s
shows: 8h24m44s
